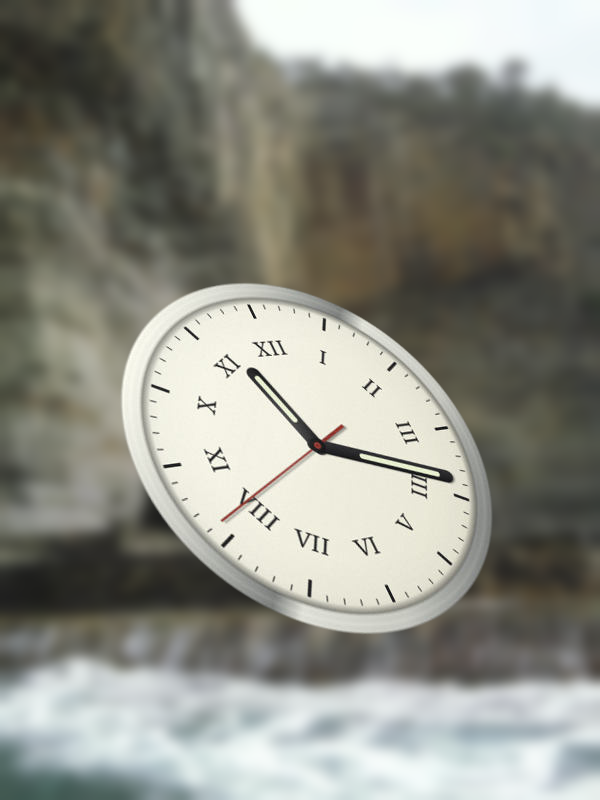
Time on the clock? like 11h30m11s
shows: 11h18m41s
